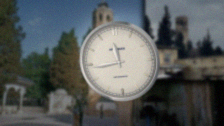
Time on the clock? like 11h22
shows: 11h44
